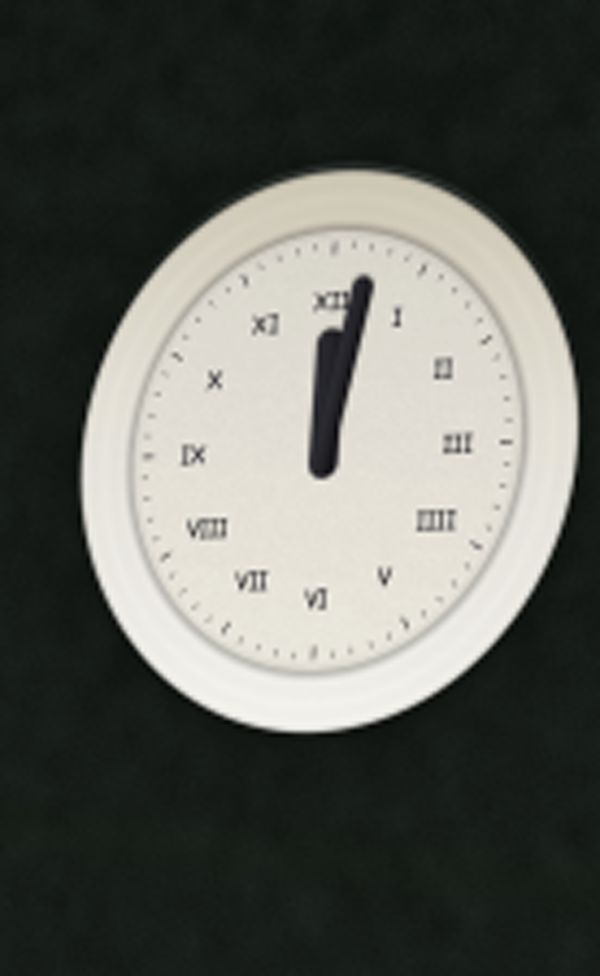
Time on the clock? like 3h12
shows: 12h02
